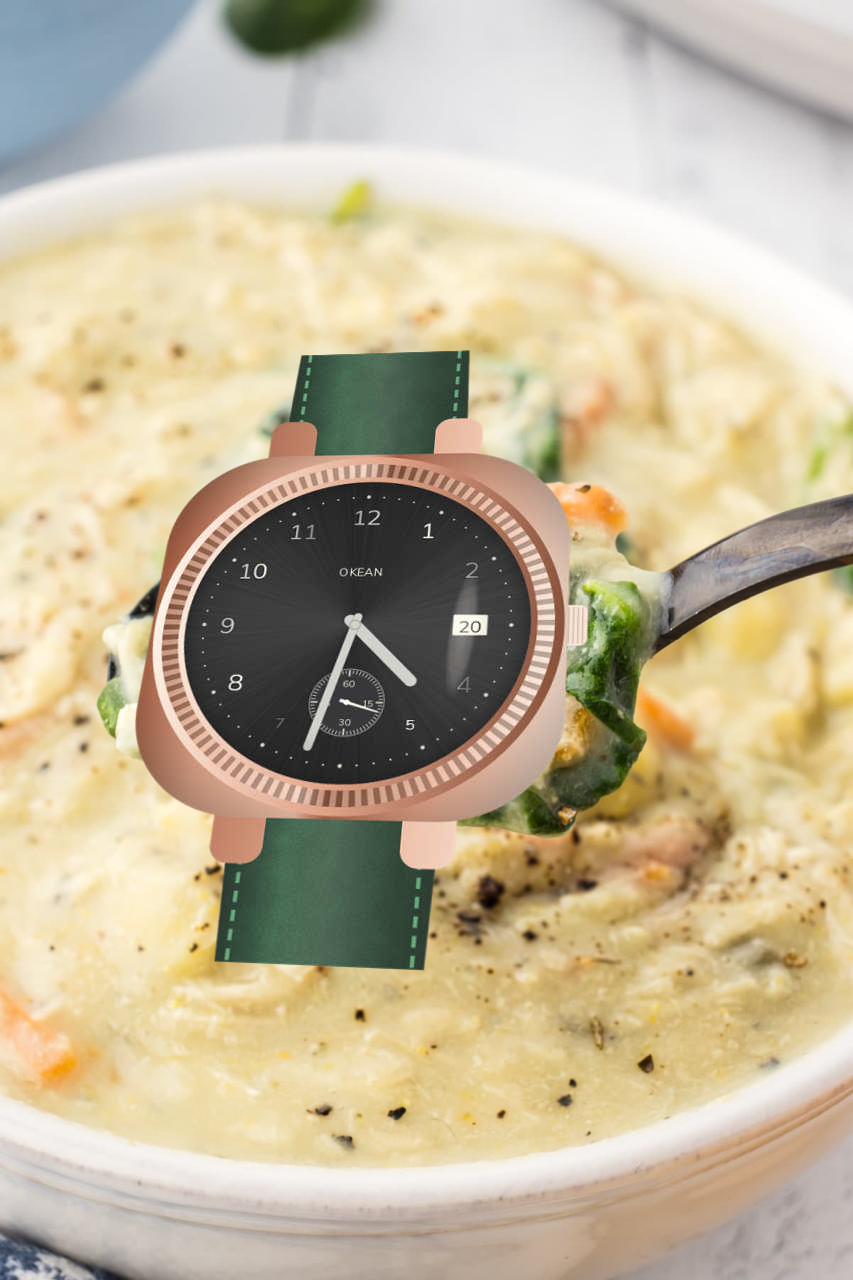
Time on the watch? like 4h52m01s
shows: 4h32m18s
